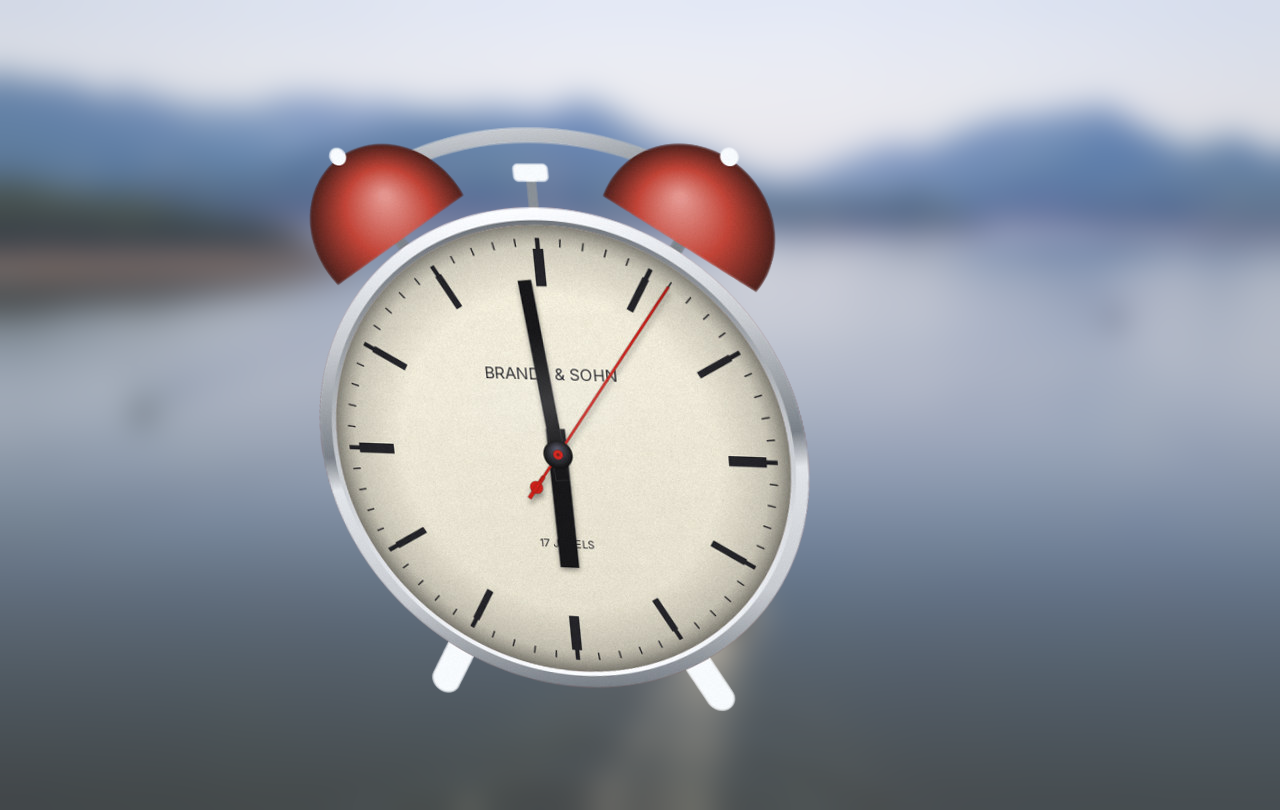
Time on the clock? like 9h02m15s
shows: 5h59m06s
